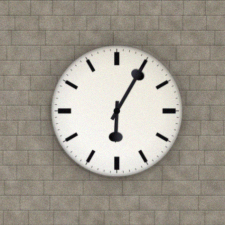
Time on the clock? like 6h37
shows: 6h05
